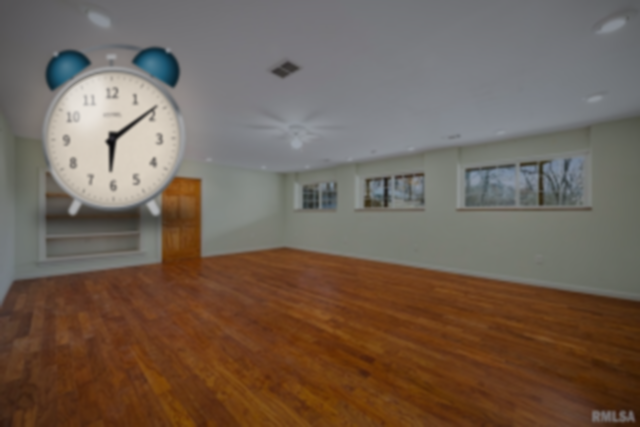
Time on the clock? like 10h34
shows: 6h09
